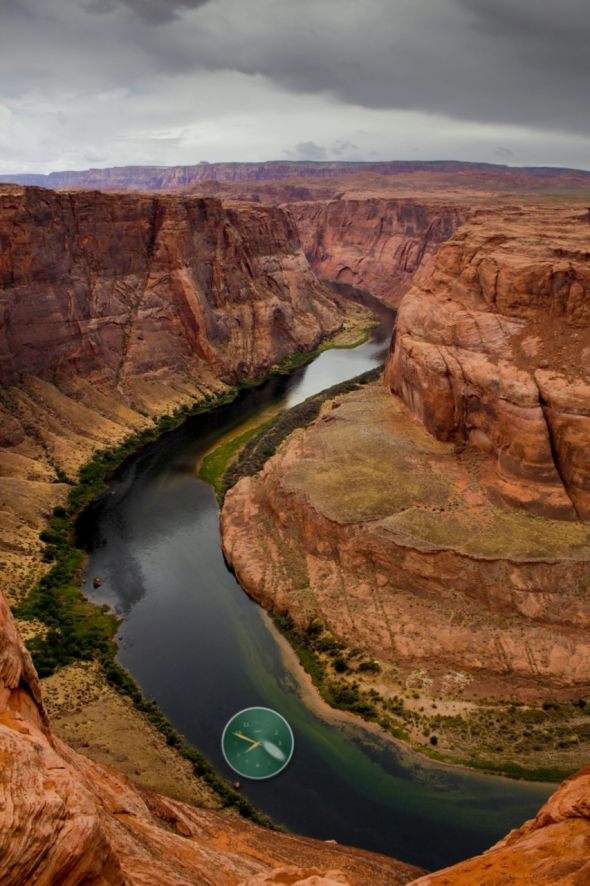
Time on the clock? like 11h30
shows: 7h49
